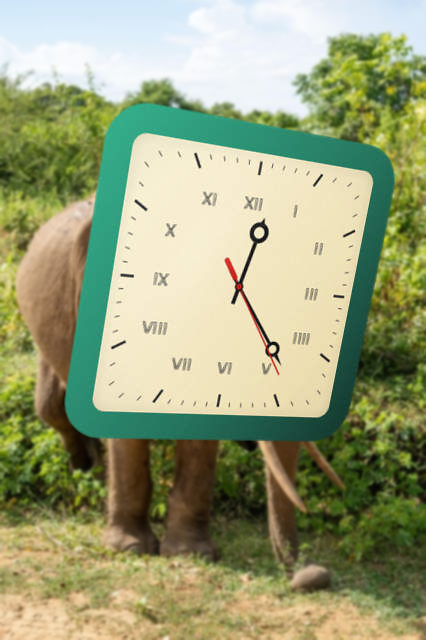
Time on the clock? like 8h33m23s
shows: 12h23m24s
